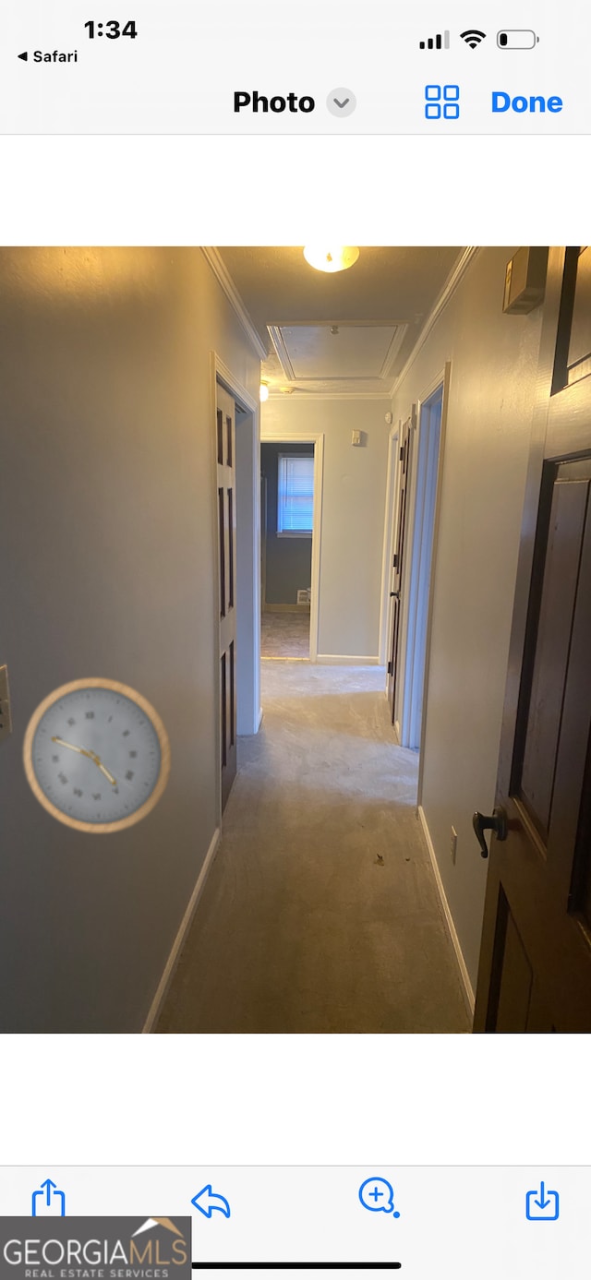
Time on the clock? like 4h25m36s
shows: 4h49m22s
